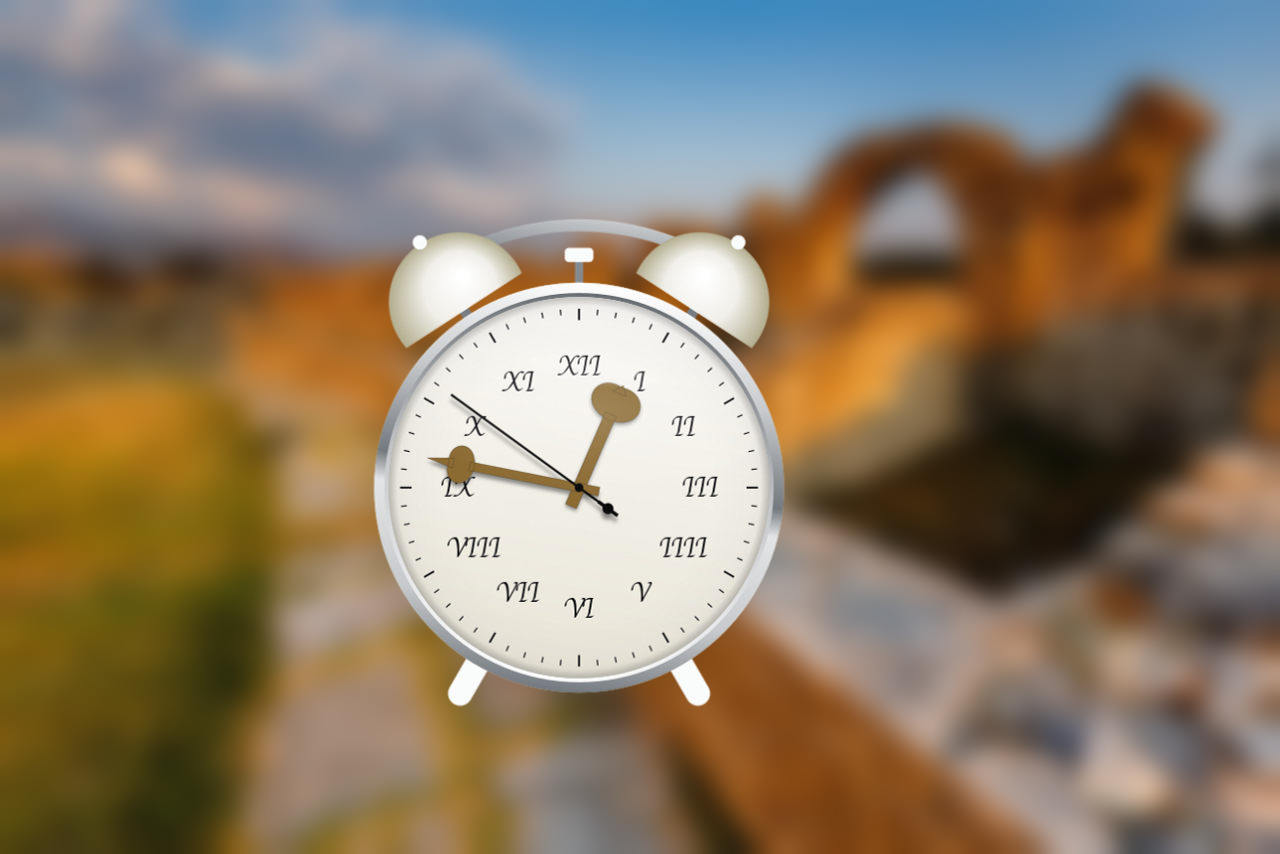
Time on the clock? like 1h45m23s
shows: 12h46m51s
